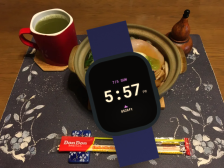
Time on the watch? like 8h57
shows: 5h57
